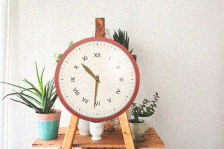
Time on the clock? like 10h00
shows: 10h31
